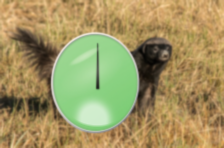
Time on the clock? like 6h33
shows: 12h00
